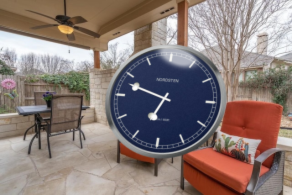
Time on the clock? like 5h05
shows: 6h48
